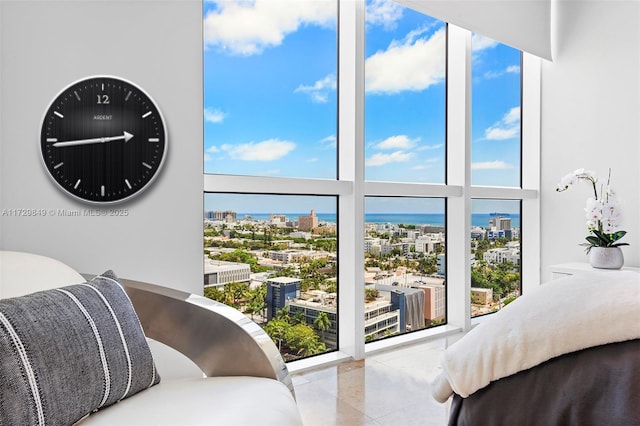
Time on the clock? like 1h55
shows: 2h44
